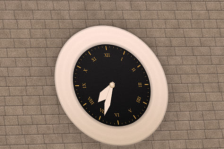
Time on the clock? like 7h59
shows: 7h34
